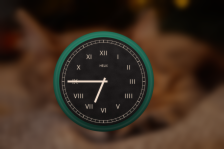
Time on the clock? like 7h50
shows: 6h45
